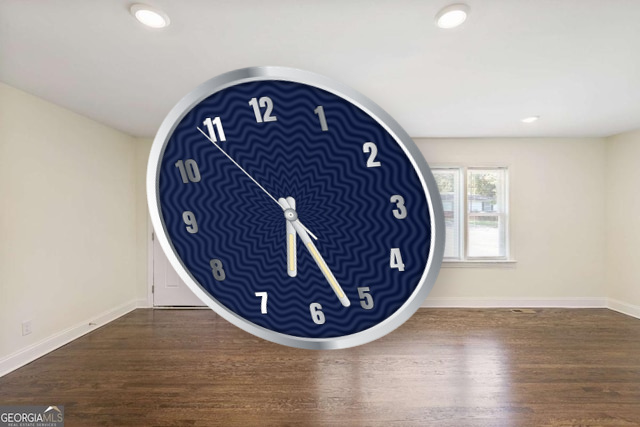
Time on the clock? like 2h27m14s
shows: 6h26m54s
